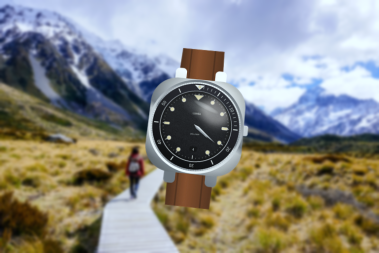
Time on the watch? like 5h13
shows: 4h21
